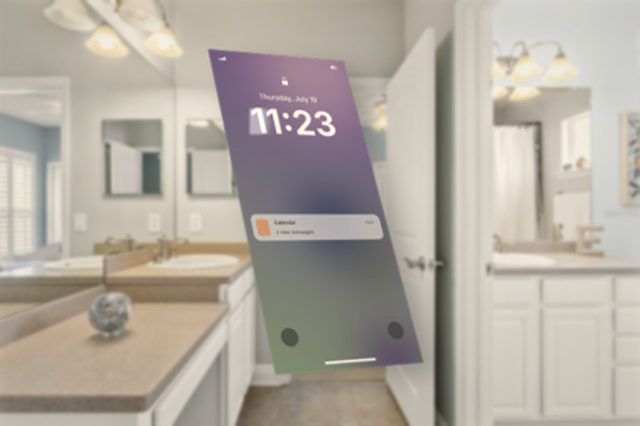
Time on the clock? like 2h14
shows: 11h23
